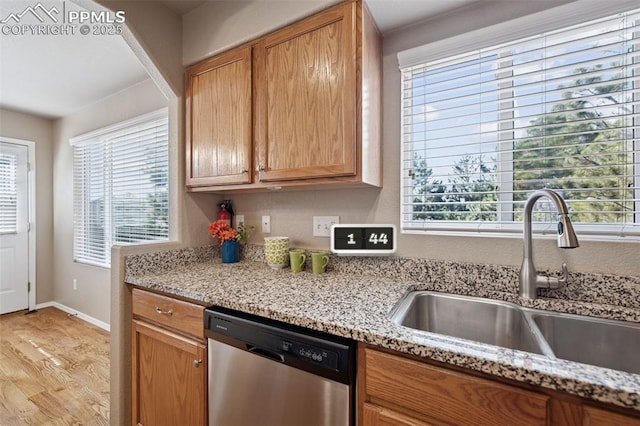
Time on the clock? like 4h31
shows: 1h44
